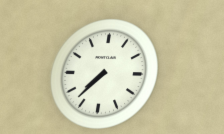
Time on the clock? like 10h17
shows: 7h37
